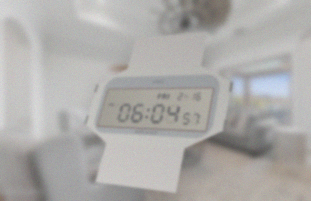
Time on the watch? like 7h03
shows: 6h04
